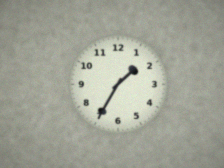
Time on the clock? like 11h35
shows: 1h35
